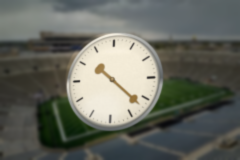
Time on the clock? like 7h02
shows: 10h22
